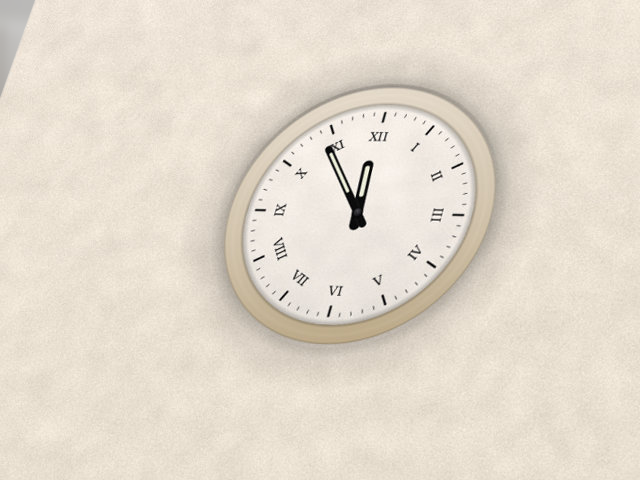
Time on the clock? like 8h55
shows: 11h54
